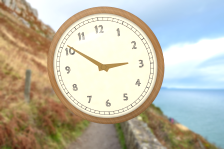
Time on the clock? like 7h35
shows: 2h51
